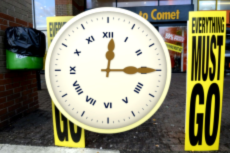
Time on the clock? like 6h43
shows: 12h15
